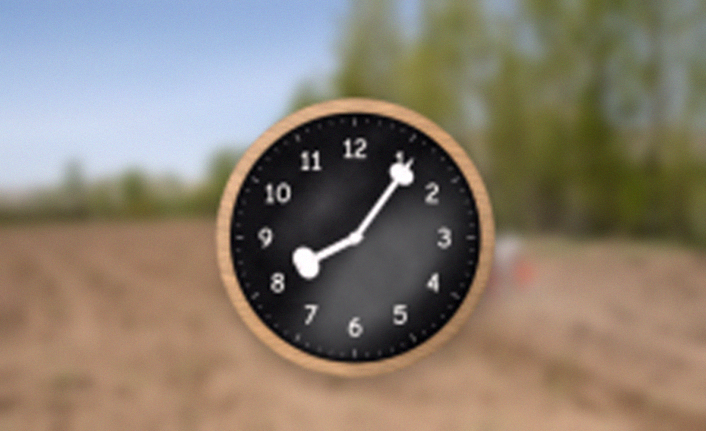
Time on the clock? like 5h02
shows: 8h06
